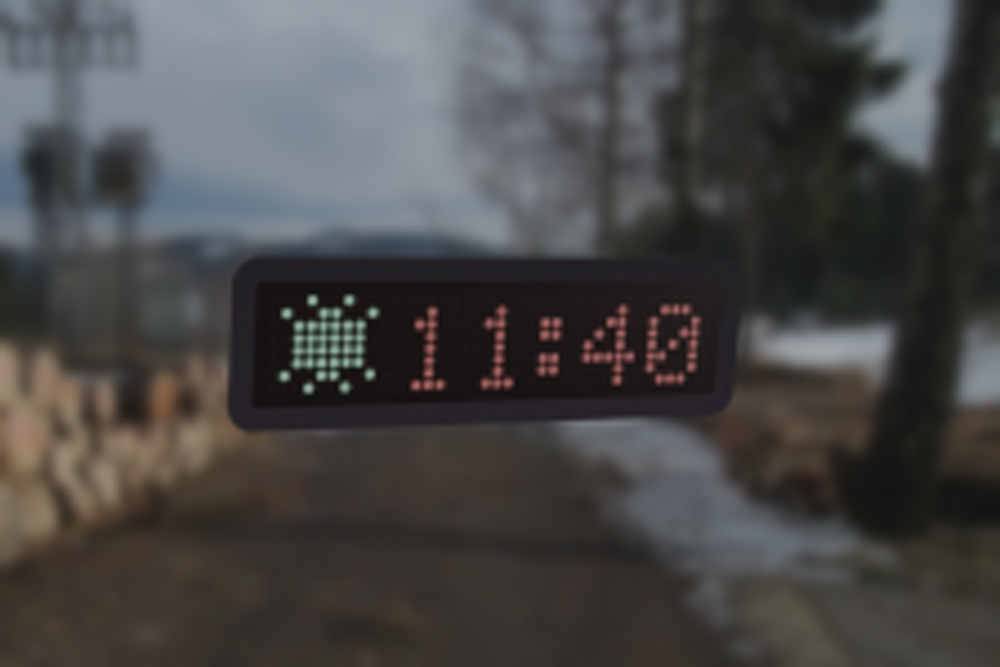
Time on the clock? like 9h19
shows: 11h40
